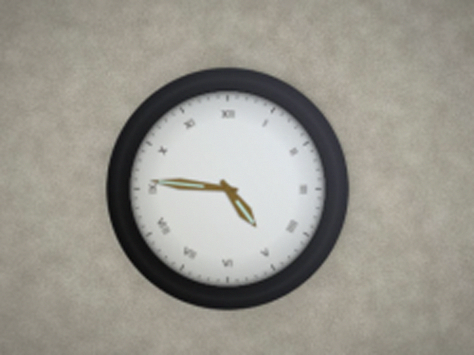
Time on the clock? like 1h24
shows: 4h46
